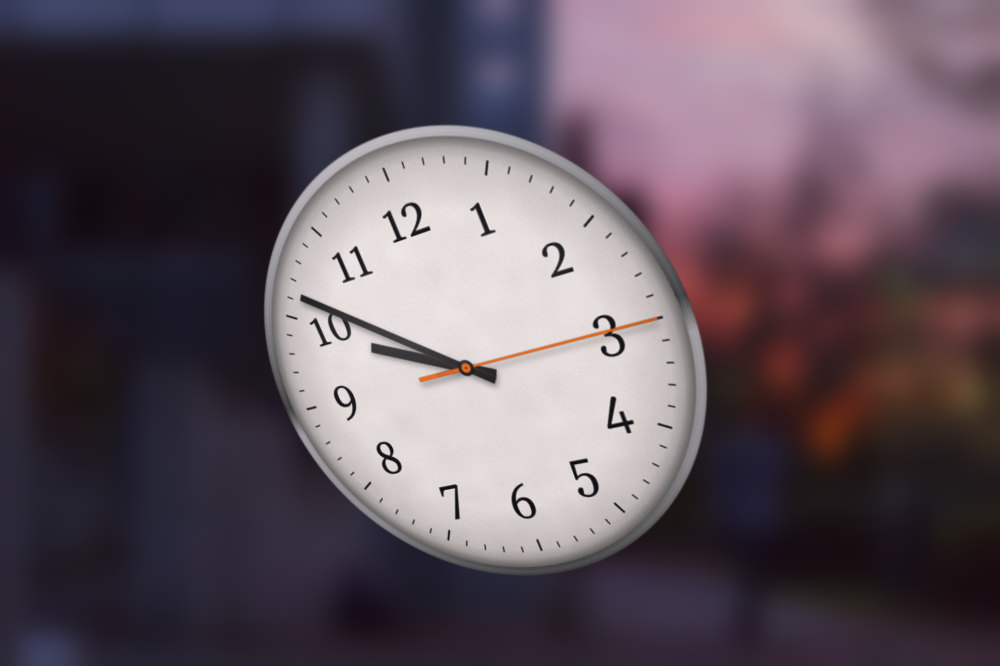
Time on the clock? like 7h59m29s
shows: 9h51m15s
